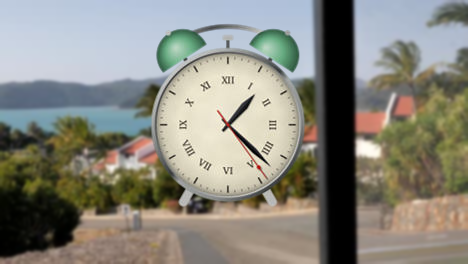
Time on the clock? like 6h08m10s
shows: 1h22m24s
